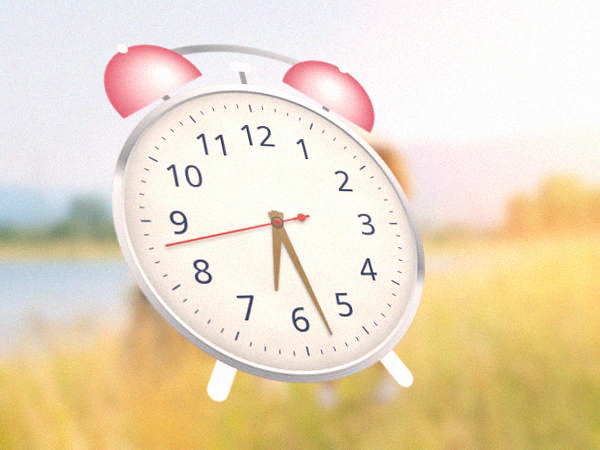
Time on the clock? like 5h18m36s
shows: 6h27m43s
